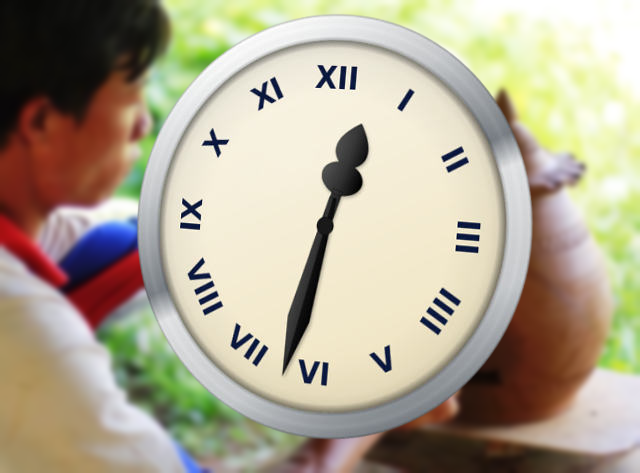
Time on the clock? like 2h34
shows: 12h32
